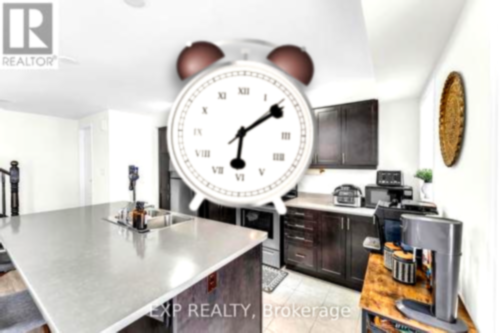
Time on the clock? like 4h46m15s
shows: 6h09m08s
